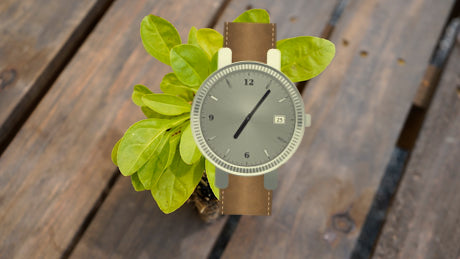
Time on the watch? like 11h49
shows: 7h06
